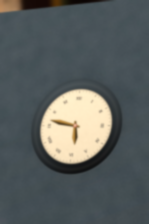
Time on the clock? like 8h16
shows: 5h47
